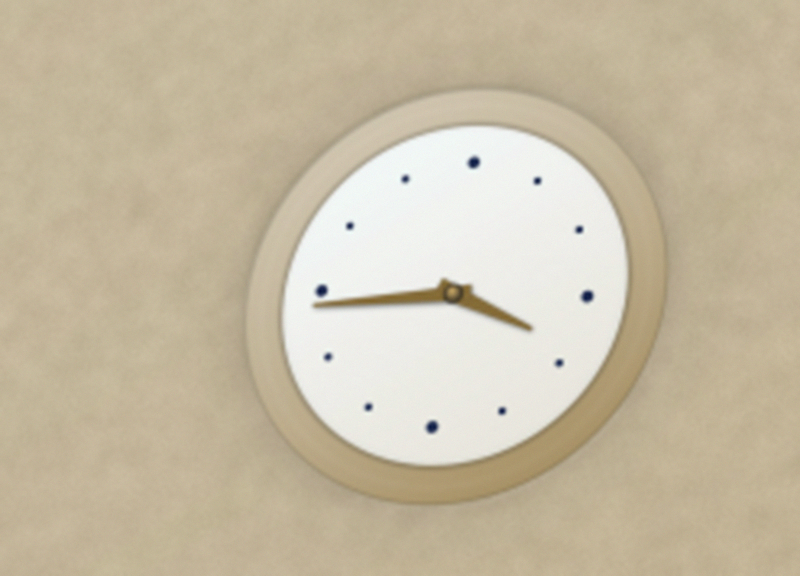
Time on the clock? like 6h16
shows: 3h44
